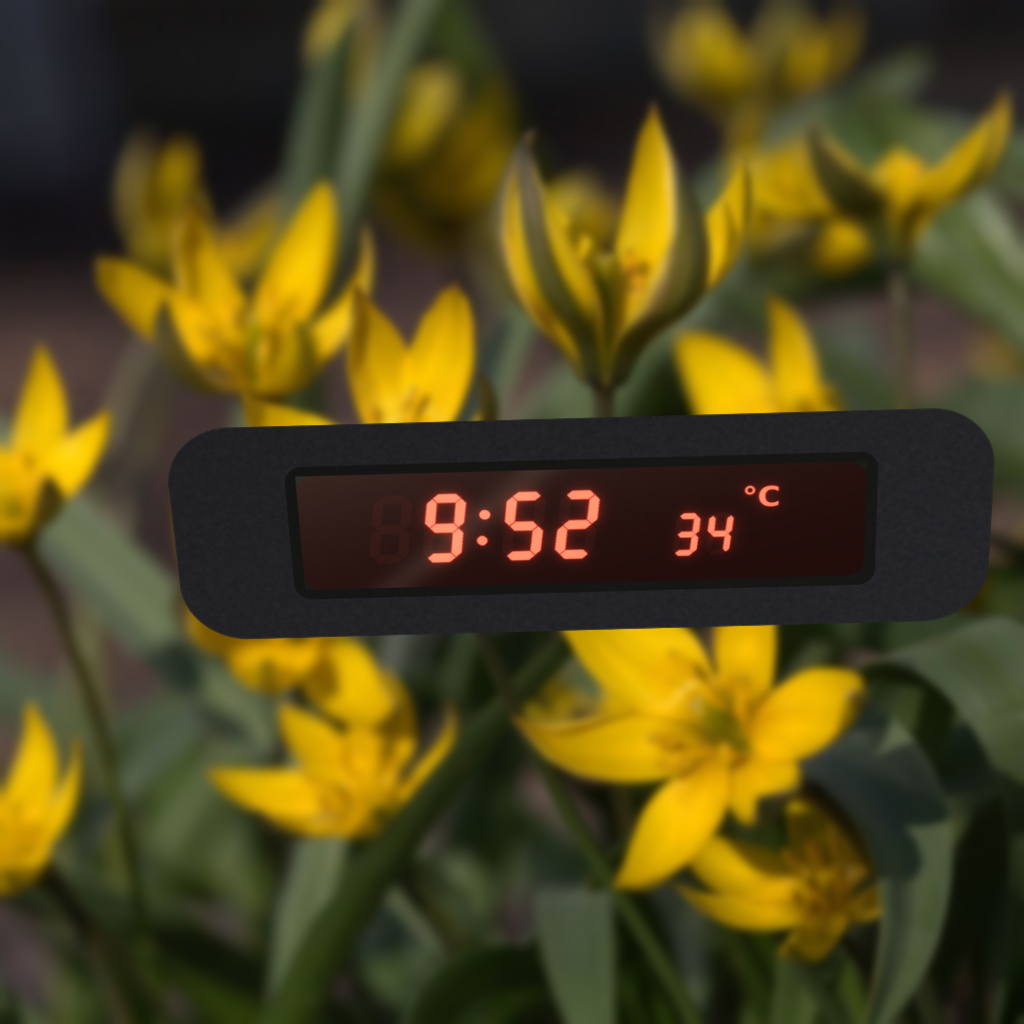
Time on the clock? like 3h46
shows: 9h52
